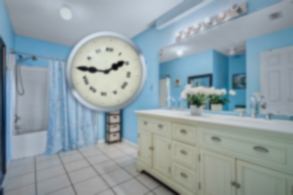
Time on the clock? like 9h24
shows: 1h45
